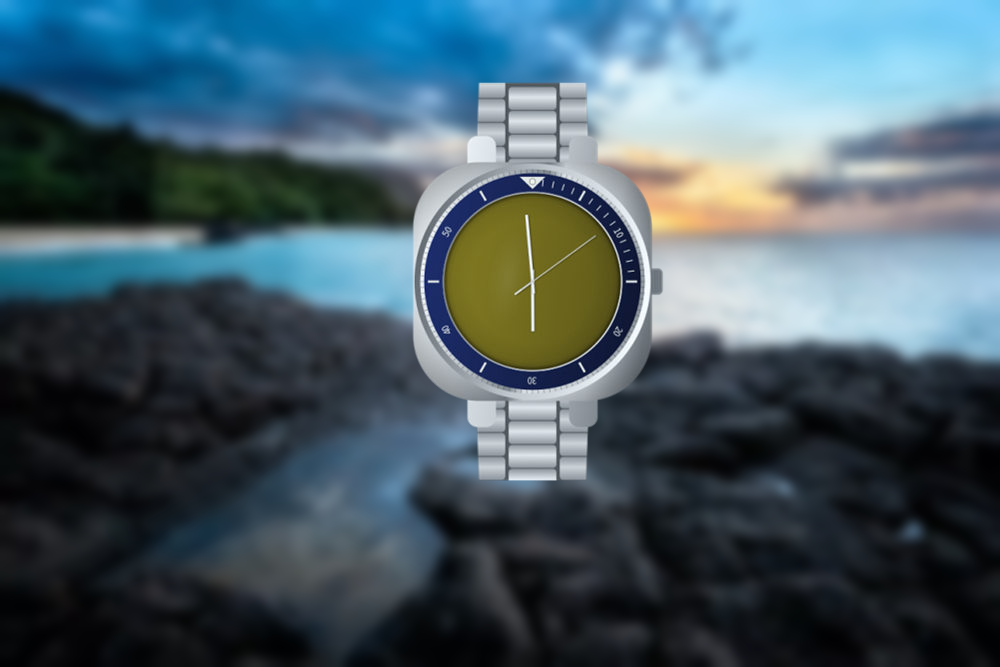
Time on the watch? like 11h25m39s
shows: 5h59m09s
